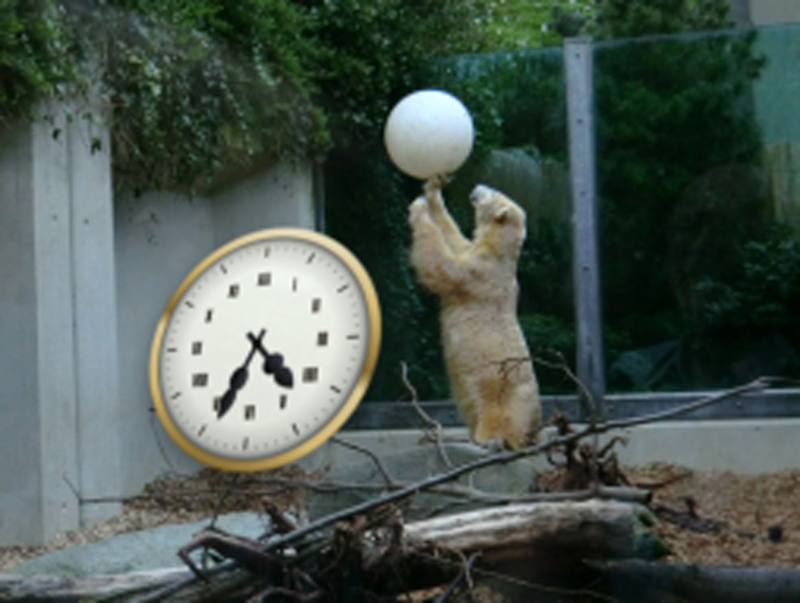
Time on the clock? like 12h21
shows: 4h34
